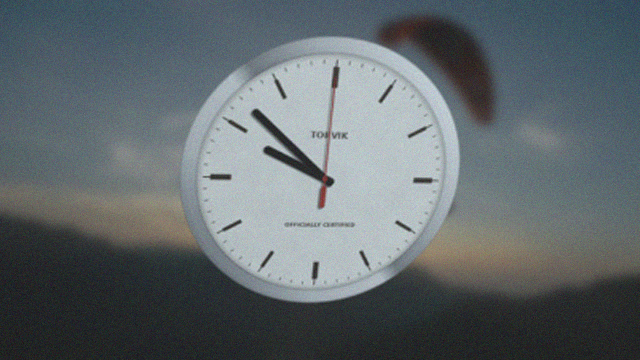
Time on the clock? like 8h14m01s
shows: 9h52m00s
